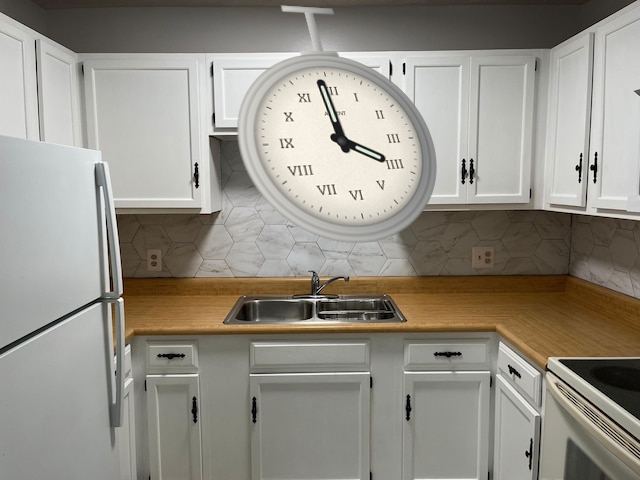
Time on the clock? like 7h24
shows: 3h59
